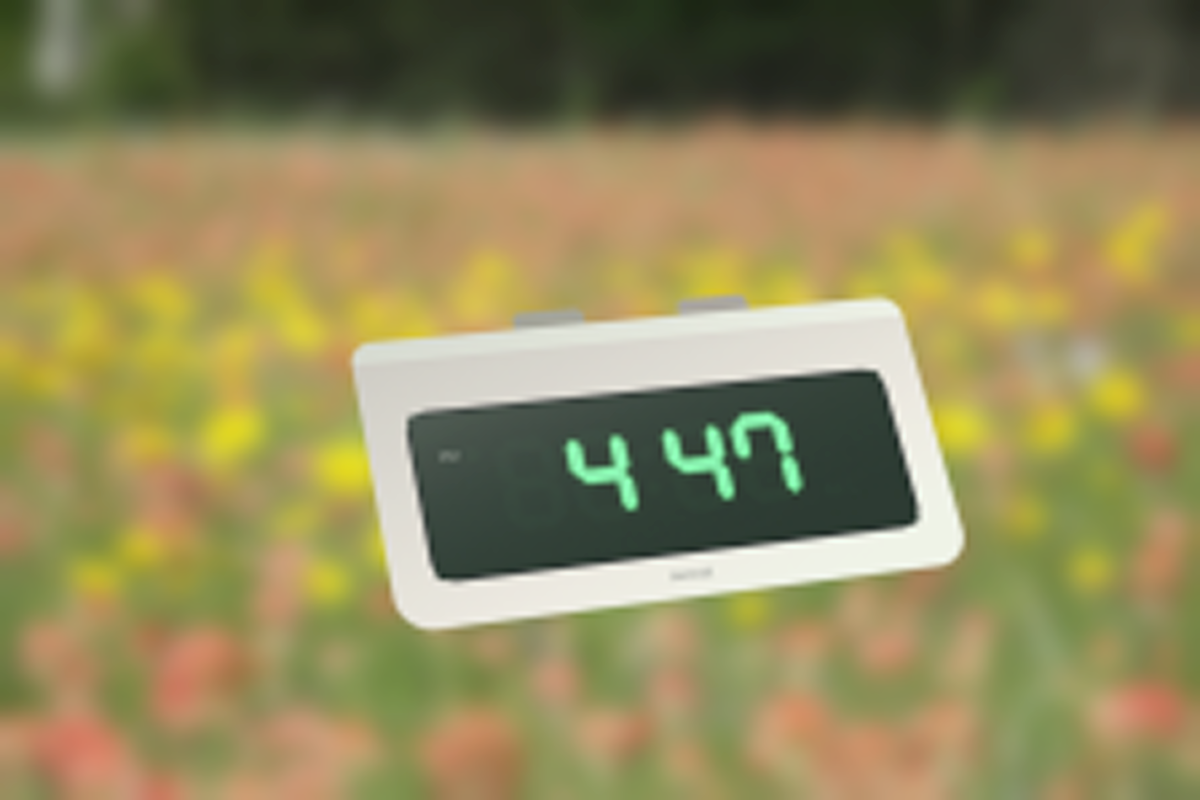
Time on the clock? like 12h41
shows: 4h47
